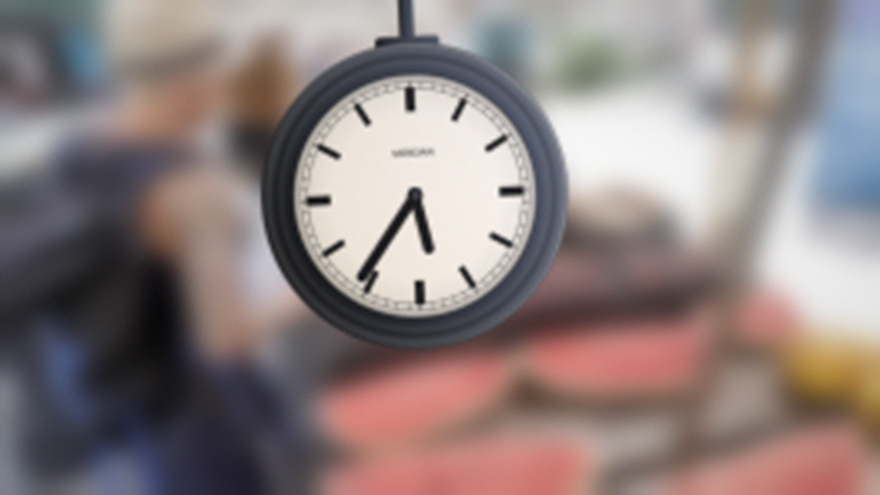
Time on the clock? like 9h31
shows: 5h36
